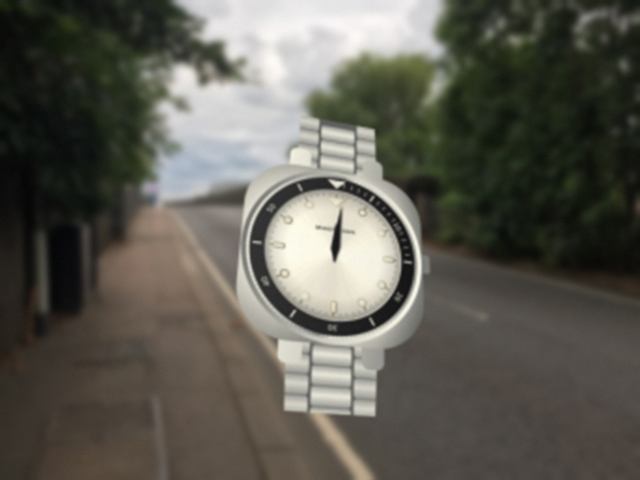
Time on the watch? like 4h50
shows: 12h01
